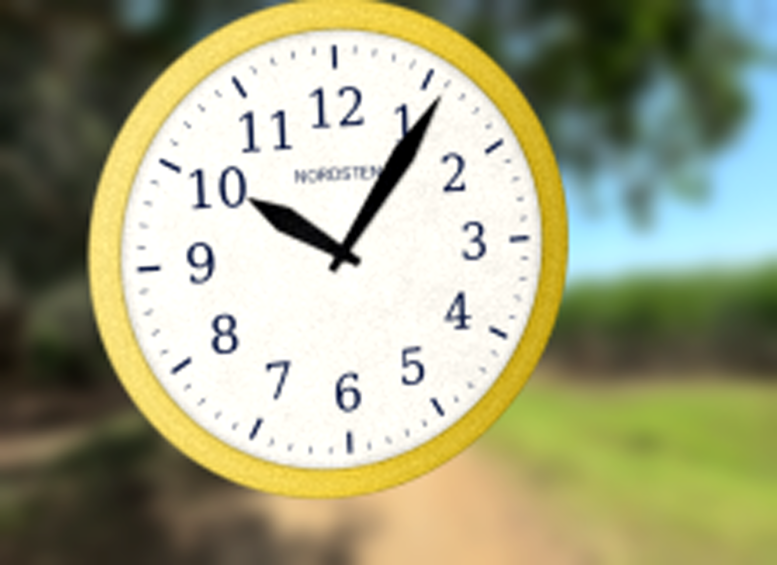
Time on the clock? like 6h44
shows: 10h06
